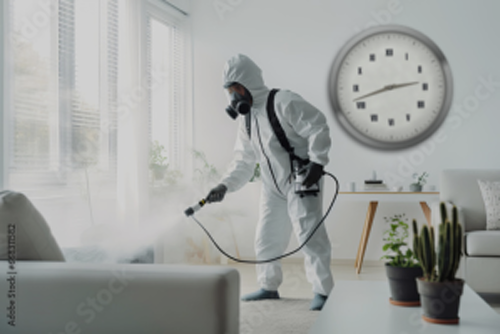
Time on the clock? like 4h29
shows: 2h42
